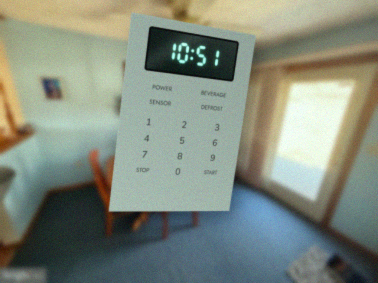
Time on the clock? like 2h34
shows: 10h51
